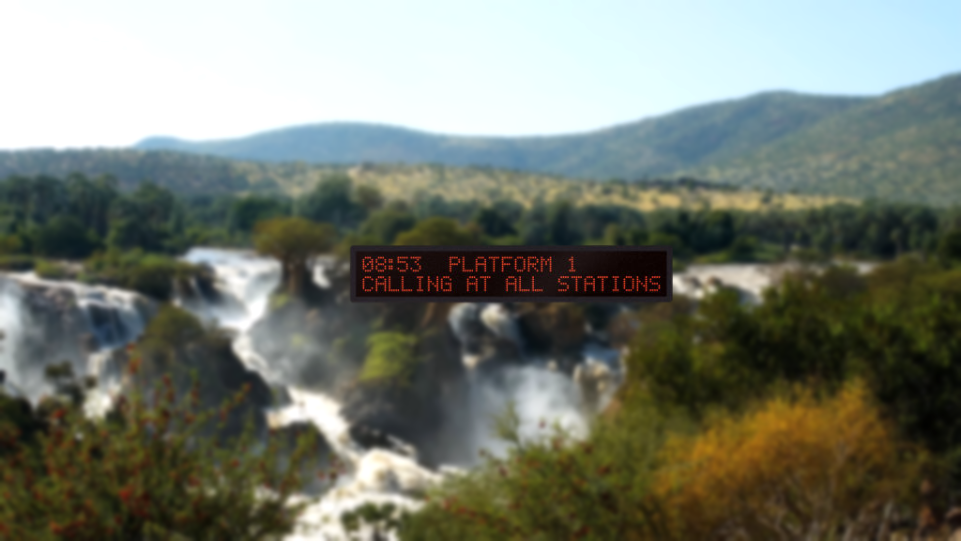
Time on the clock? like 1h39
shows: 8h53
